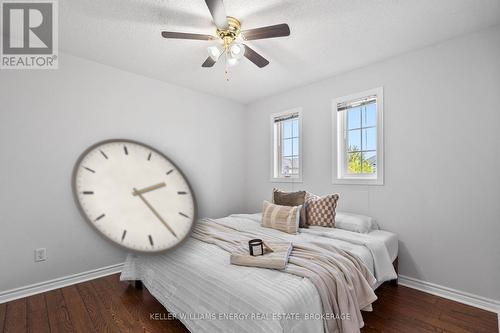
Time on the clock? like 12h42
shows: 2h25
